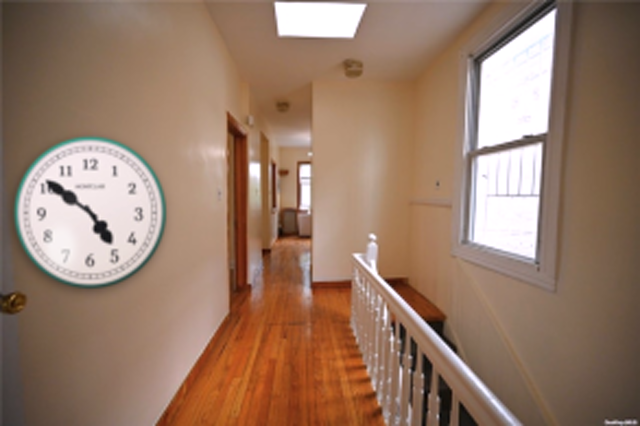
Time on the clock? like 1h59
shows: 4h51
